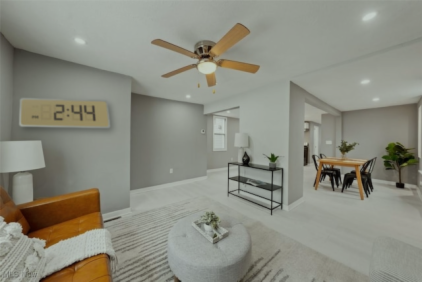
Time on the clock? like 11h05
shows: 2h44
